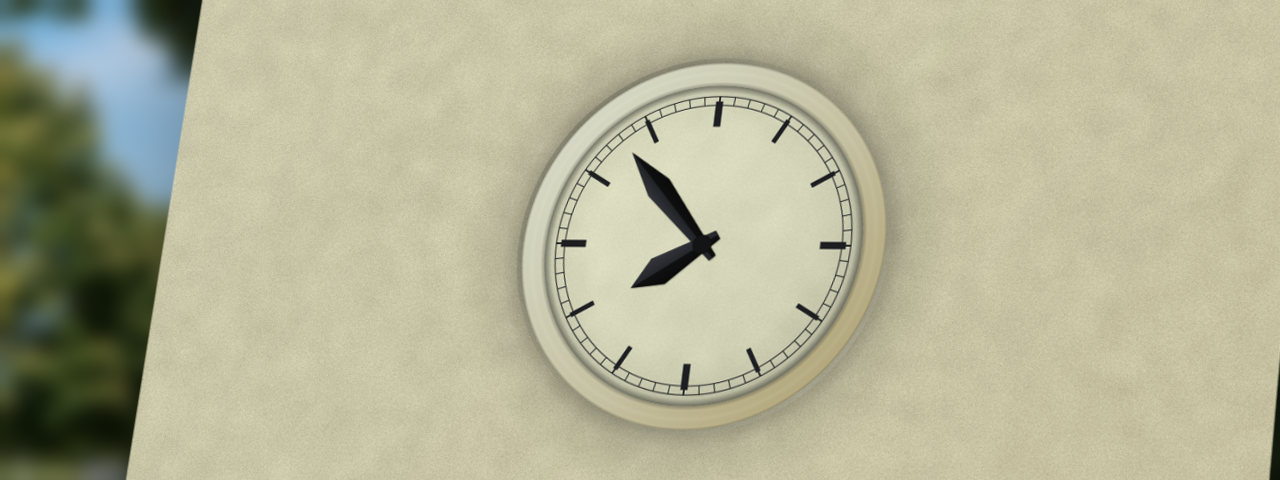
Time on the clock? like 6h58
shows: 7h53
